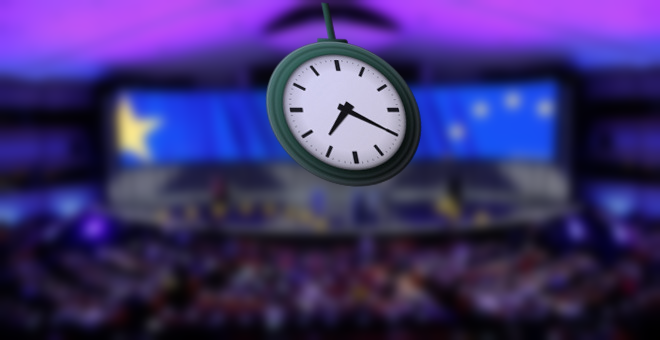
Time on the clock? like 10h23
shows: 7h20
